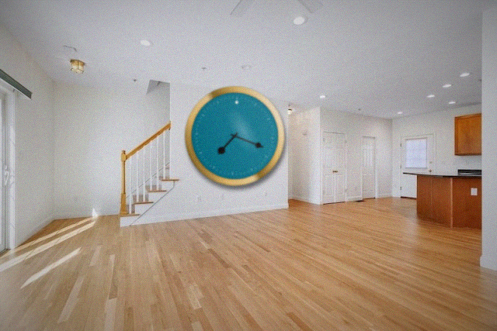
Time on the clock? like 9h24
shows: 7h18
